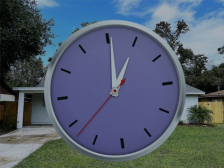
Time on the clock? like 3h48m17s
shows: 1h00m38s
